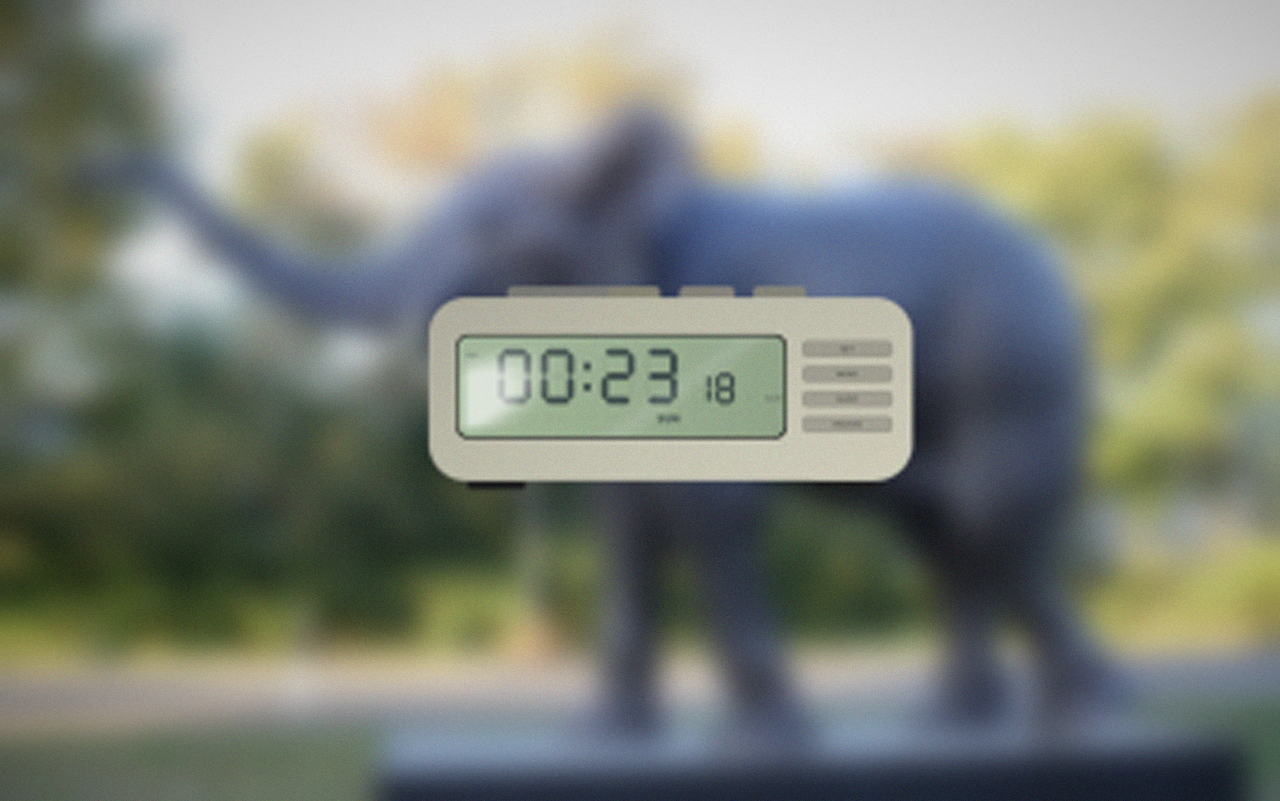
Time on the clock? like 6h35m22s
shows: 0h23m18s
